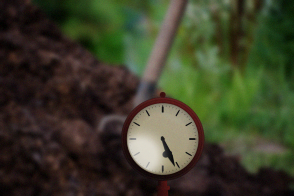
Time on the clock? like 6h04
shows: 5h26
